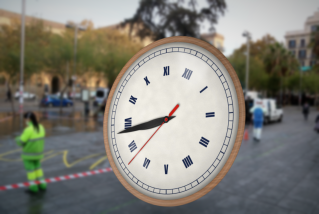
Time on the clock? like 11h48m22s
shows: 7h38m33s
